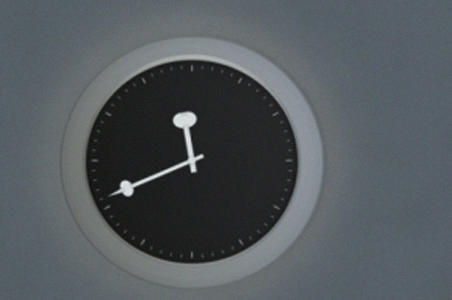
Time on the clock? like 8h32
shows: 11h41
